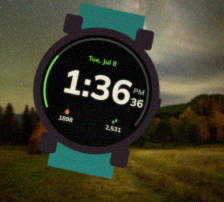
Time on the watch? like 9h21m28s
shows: 1h36m36s
